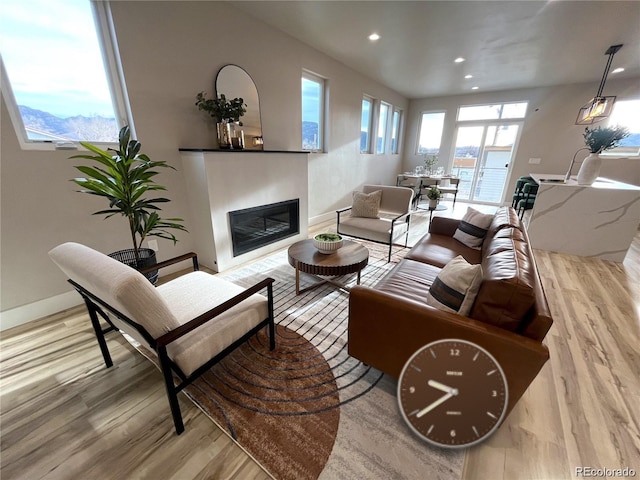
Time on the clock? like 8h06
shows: 9h39
